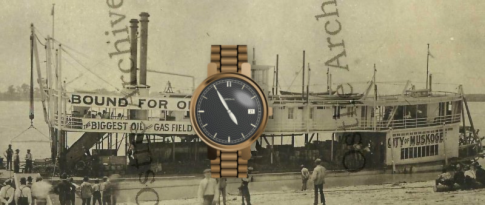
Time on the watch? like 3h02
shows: 4h55
